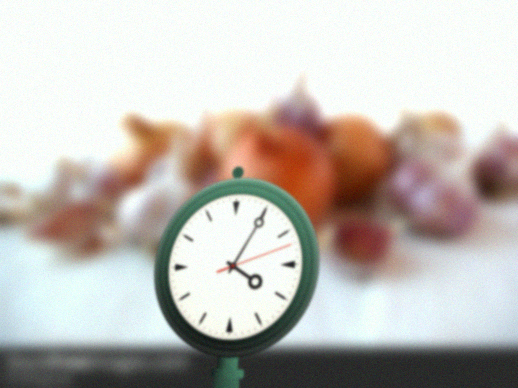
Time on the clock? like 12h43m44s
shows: 4h05m12s
